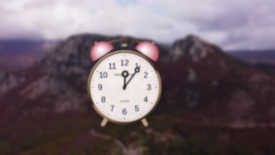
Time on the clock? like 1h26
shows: 12h06
